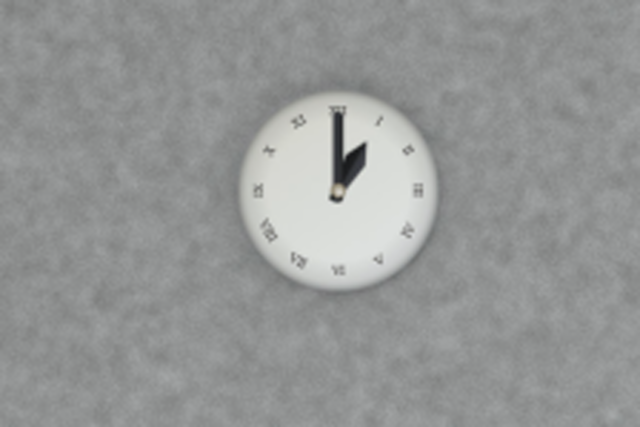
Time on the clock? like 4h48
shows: 1h00
